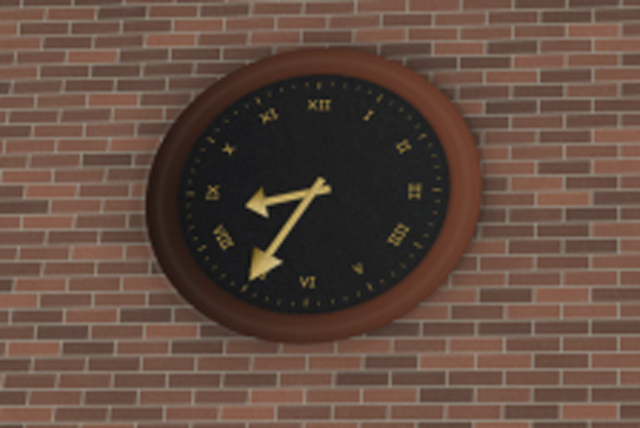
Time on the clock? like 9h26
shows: 8h35
